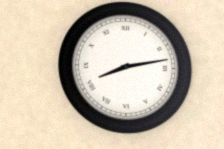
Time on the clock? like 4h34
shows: 8h13
